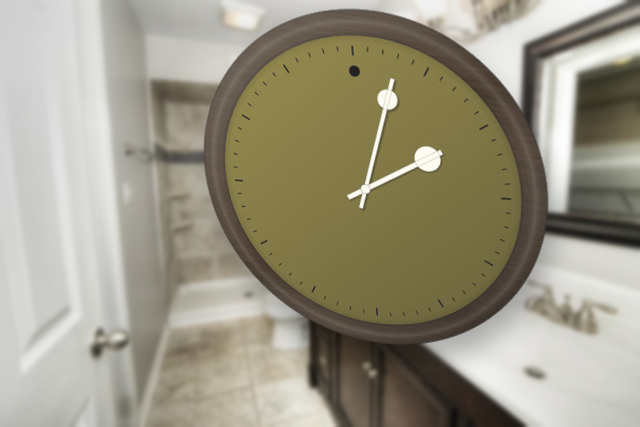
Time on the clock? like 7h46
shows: 2h03
